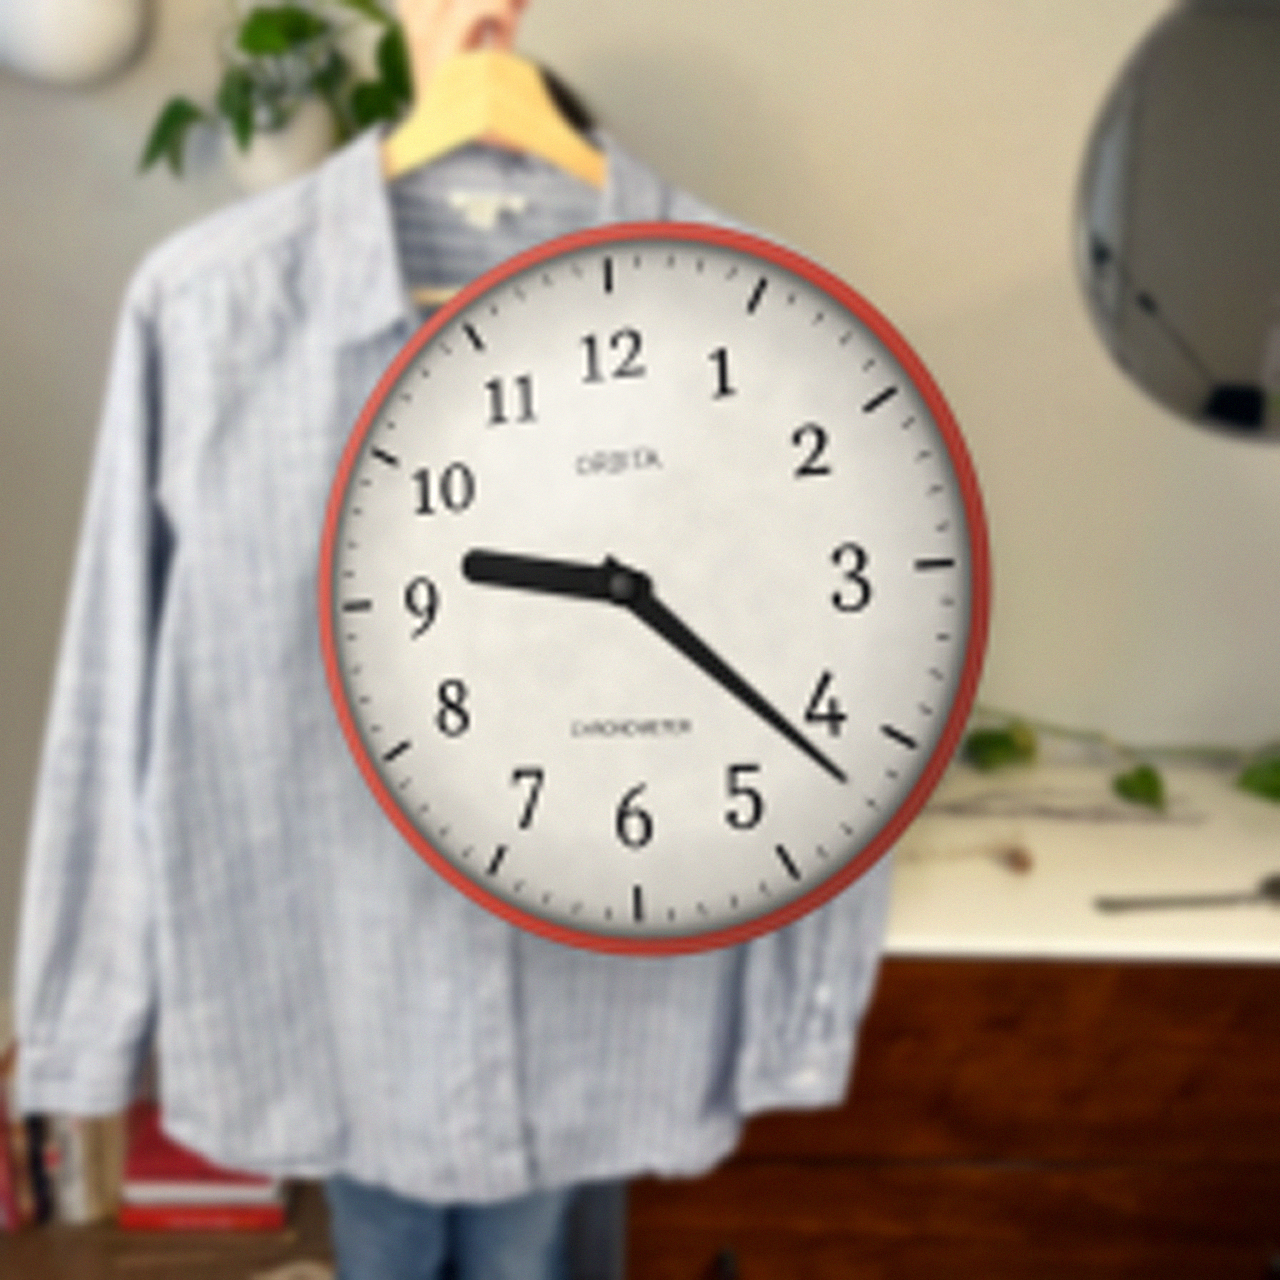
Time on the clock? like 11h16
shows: 9h22
